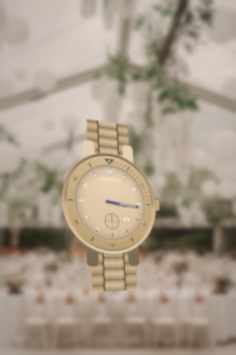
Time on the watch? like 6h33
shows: 3h16
